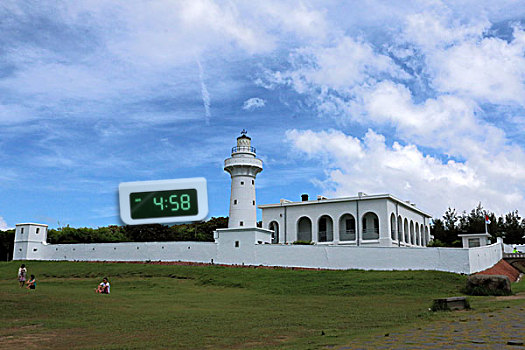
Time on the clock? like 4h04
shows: 4h58
